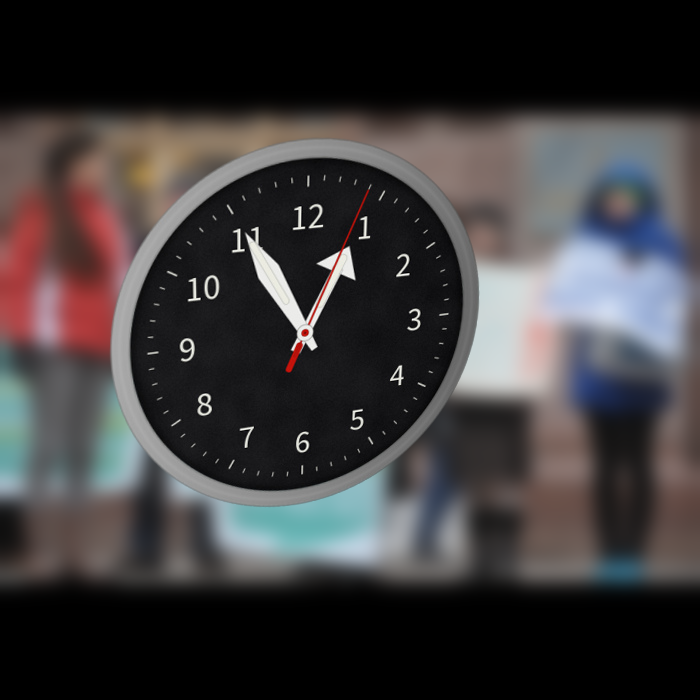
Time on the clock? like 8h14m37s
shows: 12h55m04s
